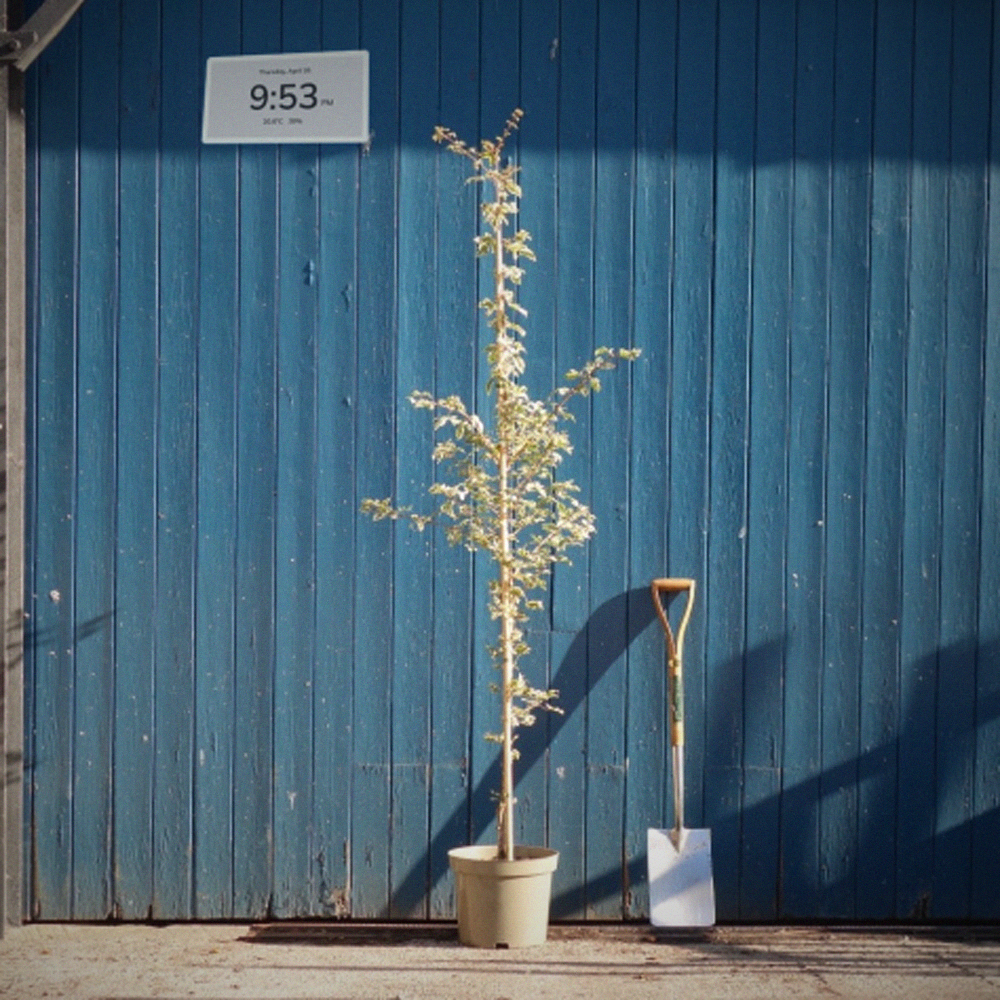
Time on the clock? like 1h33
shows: 9h53
